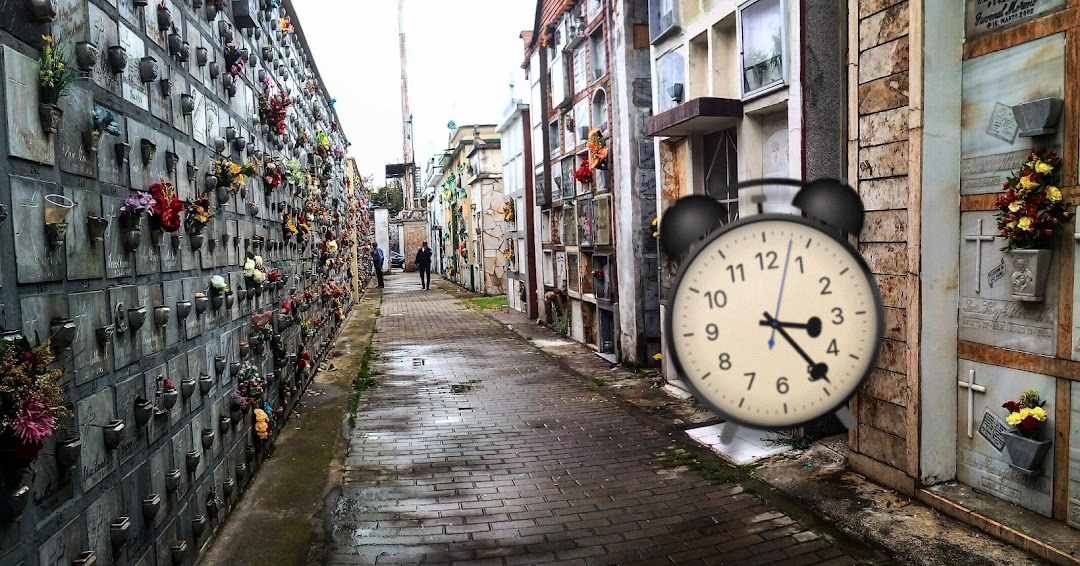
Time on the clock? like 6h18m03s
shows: 3h24m03s
